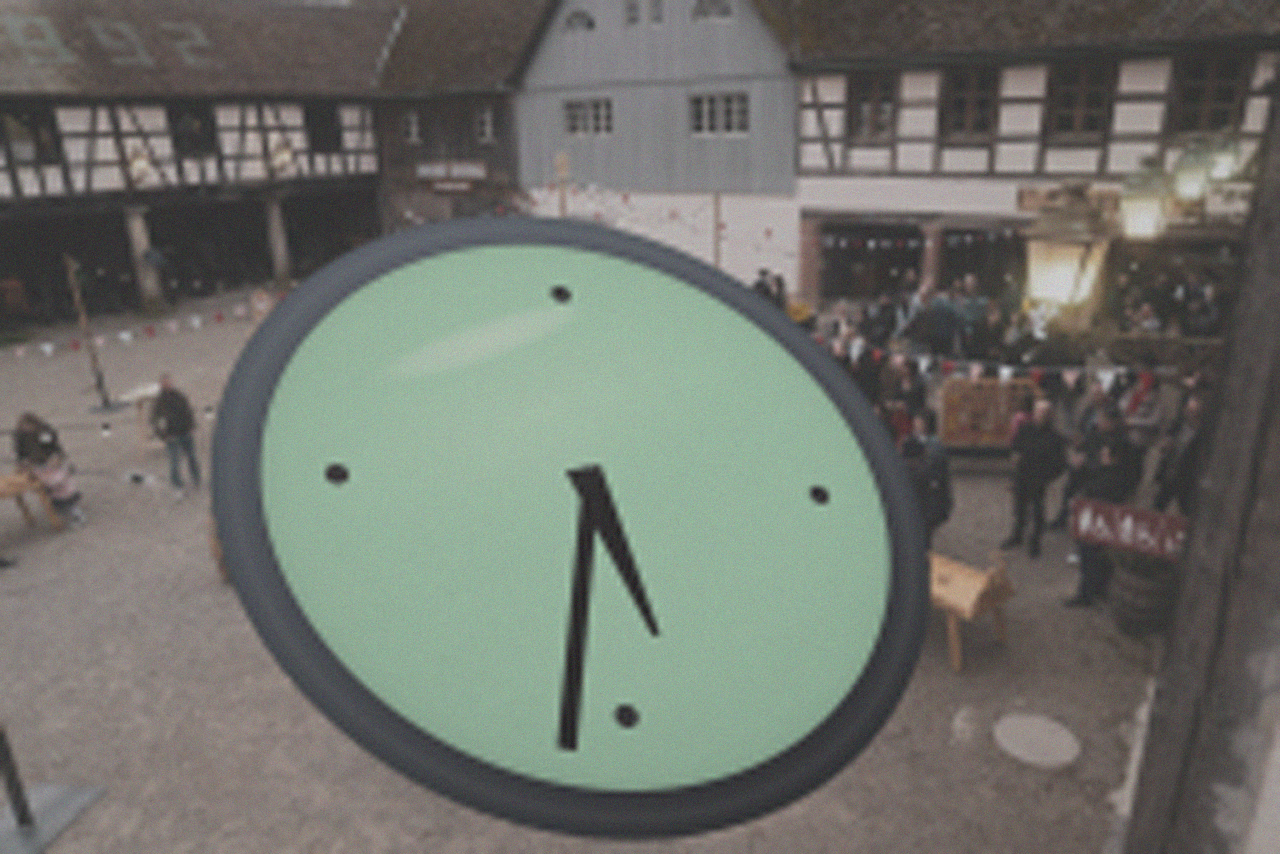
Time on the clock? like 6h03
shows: 5h32
